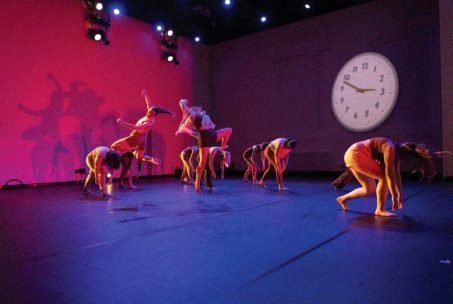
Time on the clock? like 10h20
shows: 2h48
